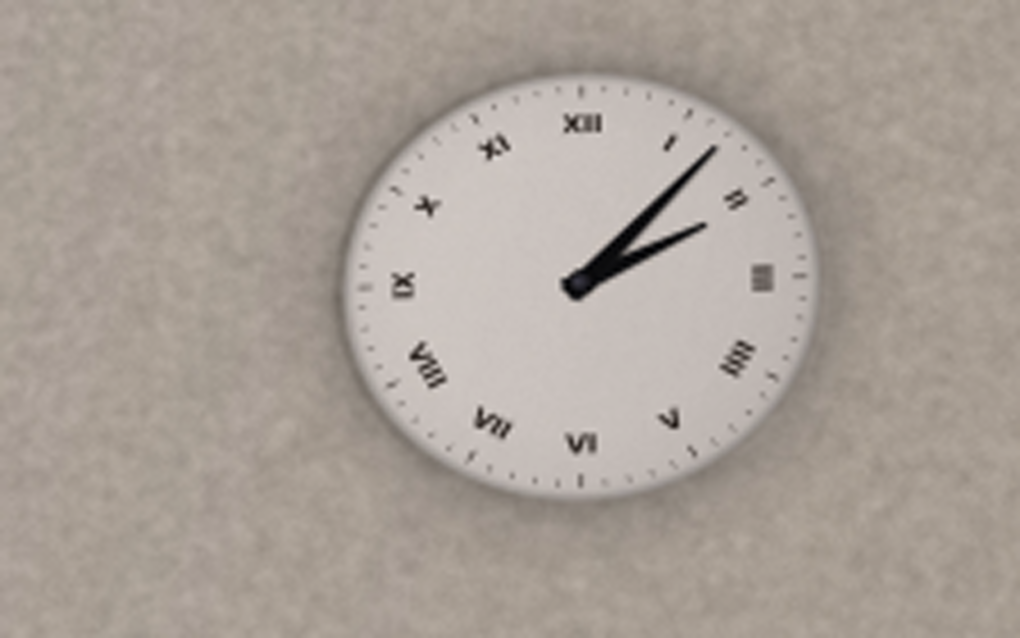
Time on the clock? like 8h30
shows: 2h07
